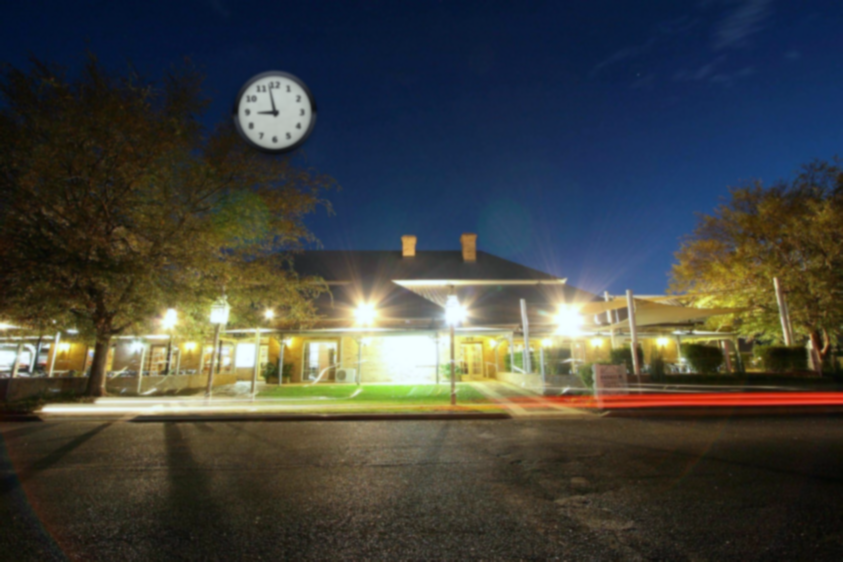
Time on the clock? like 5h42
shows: 8h58
